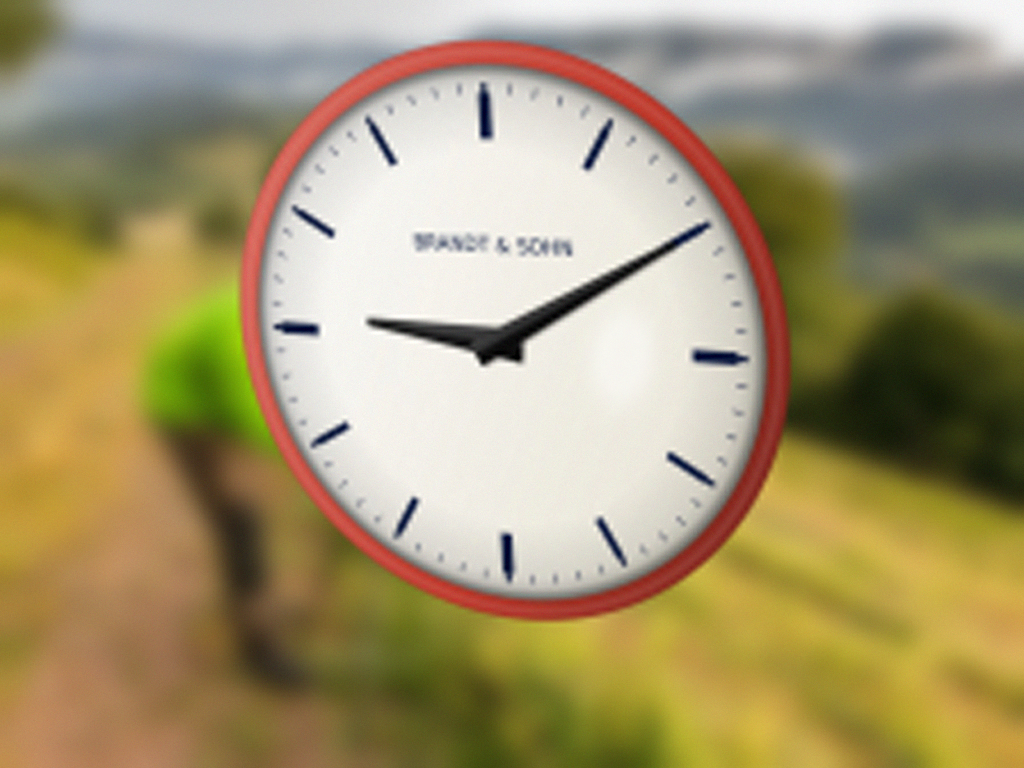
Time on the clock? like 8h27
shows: 9h10
